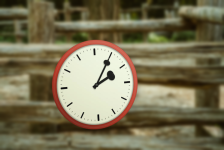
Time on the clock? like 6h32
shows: 2h05
